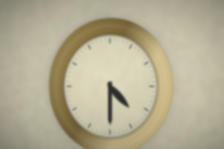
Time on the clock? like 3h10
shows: 4h30
